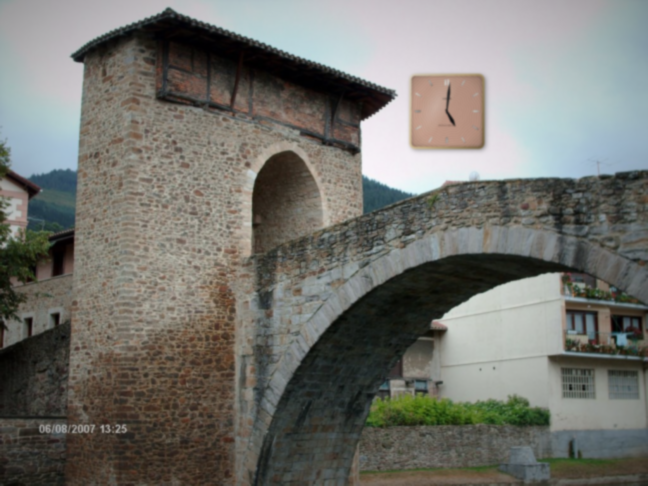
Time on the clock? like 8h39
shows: 5h01
